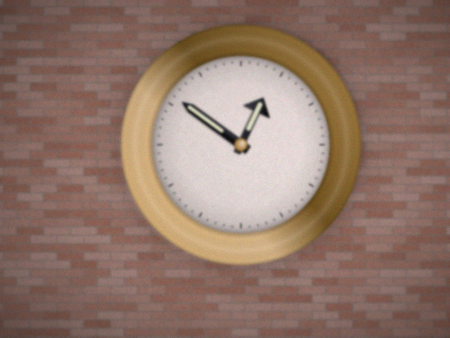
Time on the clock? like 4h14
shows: 12h51
